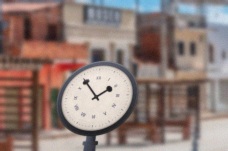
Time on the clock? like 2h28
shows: 1h54
